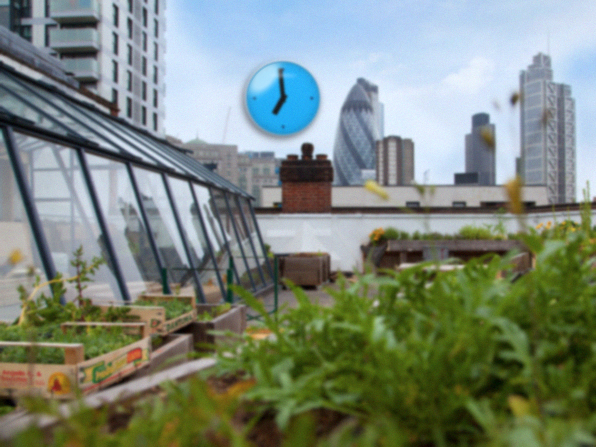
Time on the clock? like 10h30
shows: 6h59
